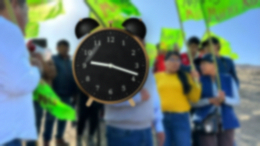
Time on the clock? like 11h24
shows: 9h18
